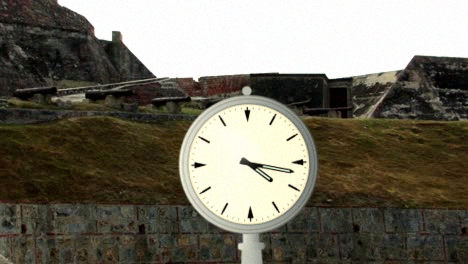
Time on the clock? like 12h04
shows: 4h17
